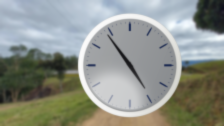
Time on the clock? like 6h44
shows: 4h54
